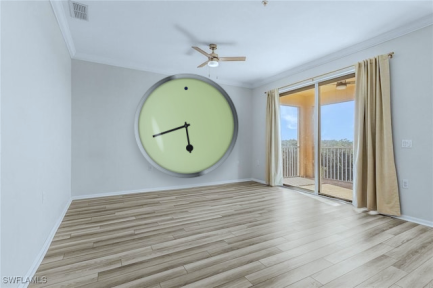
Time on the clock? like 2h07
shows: 5h42
